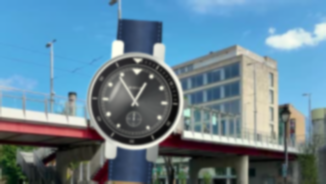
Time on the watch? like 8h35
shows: 12h54
